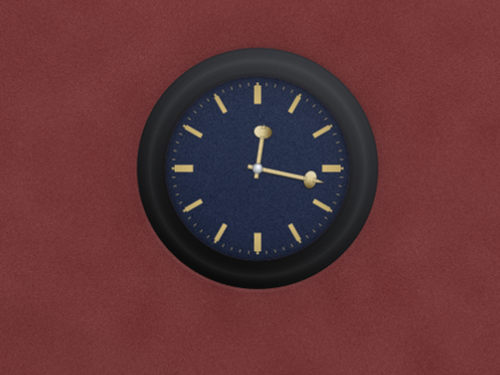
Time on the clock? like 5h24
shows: 12h17
